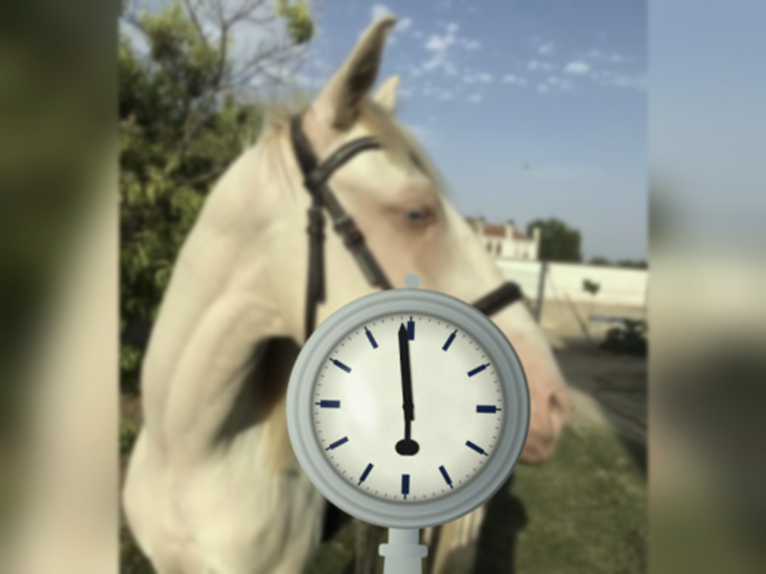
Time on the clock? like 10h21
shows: 5h59
